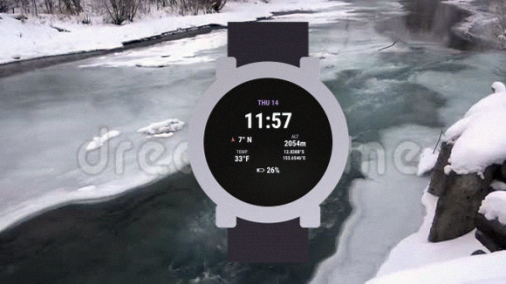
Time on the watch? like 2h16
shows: 11h57
